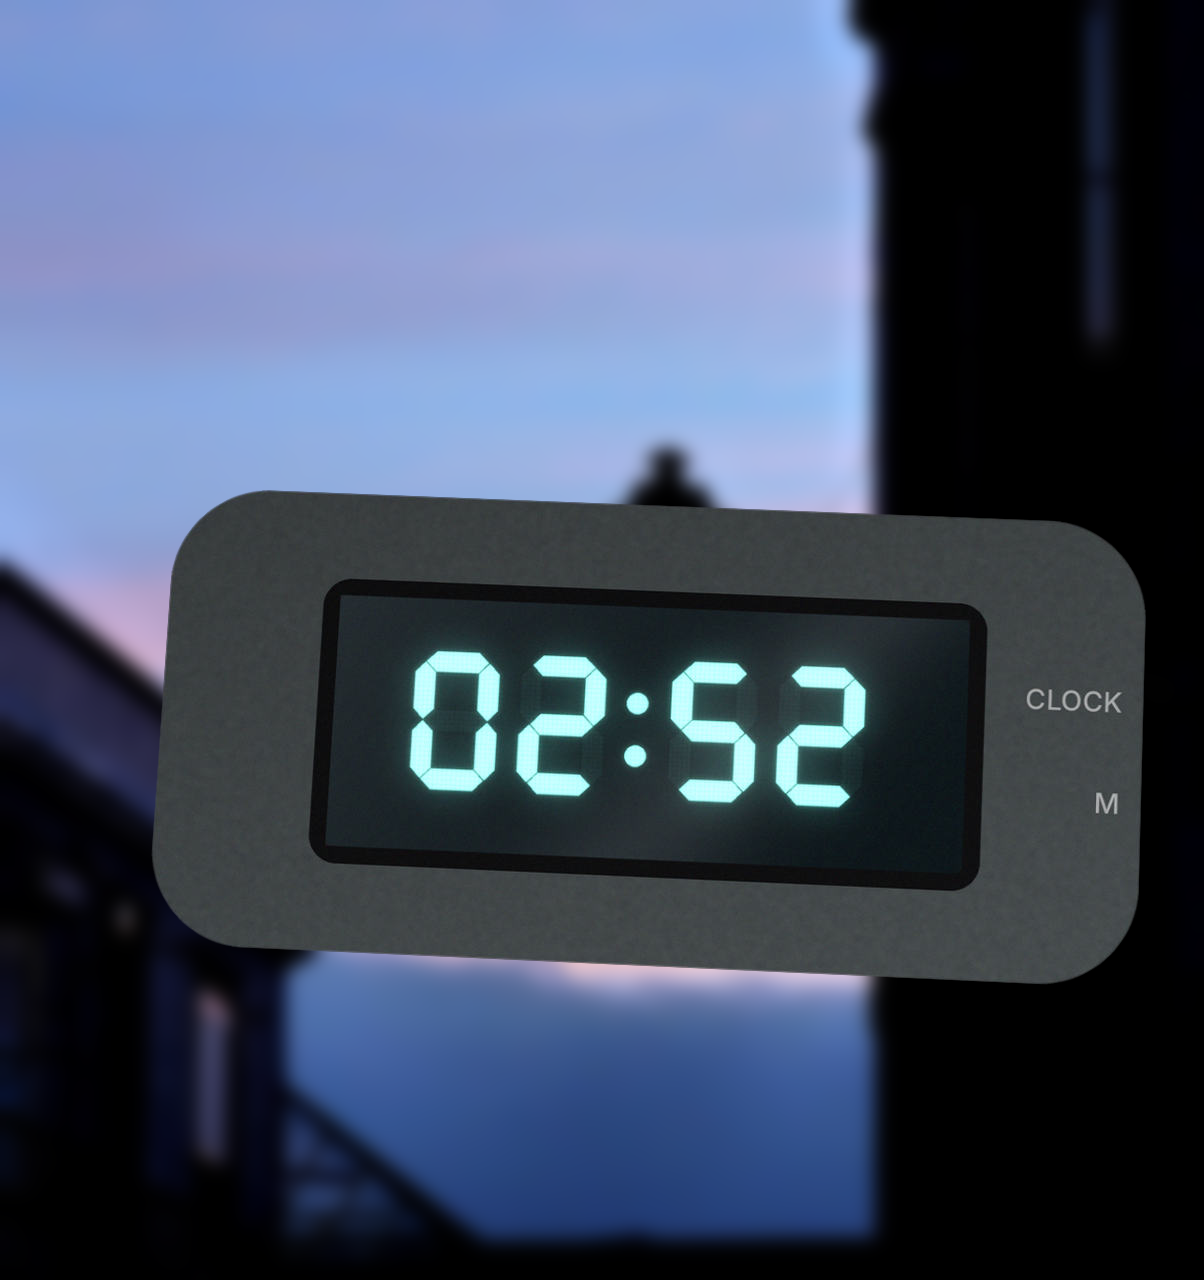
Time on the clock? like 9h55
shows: 2h52
